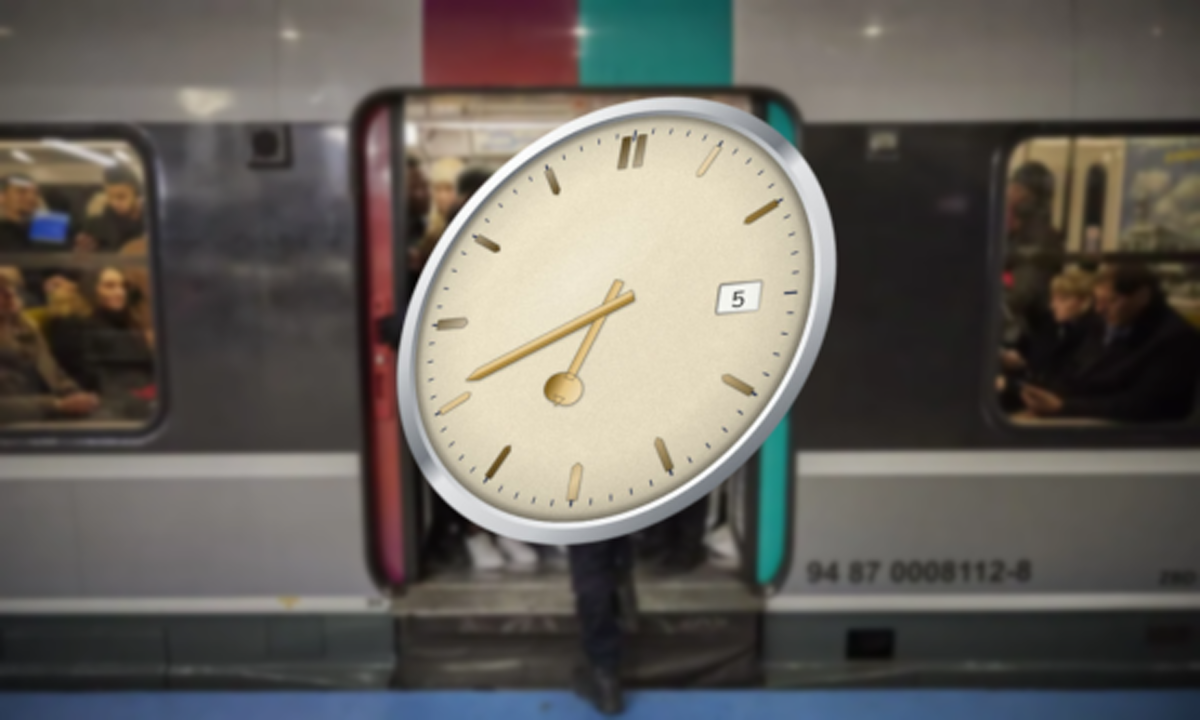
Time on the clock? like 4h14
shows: 6h41
